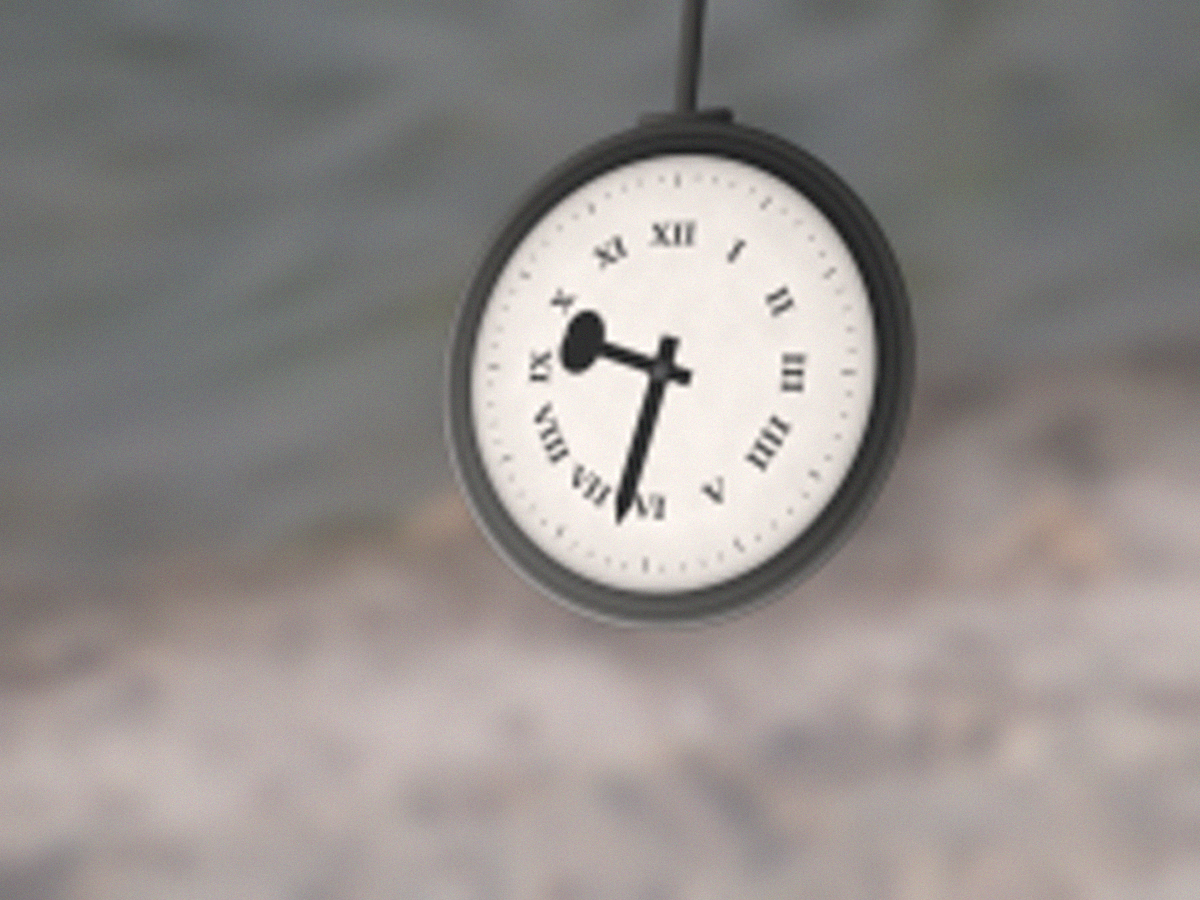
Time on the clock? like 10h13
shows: 9h32
